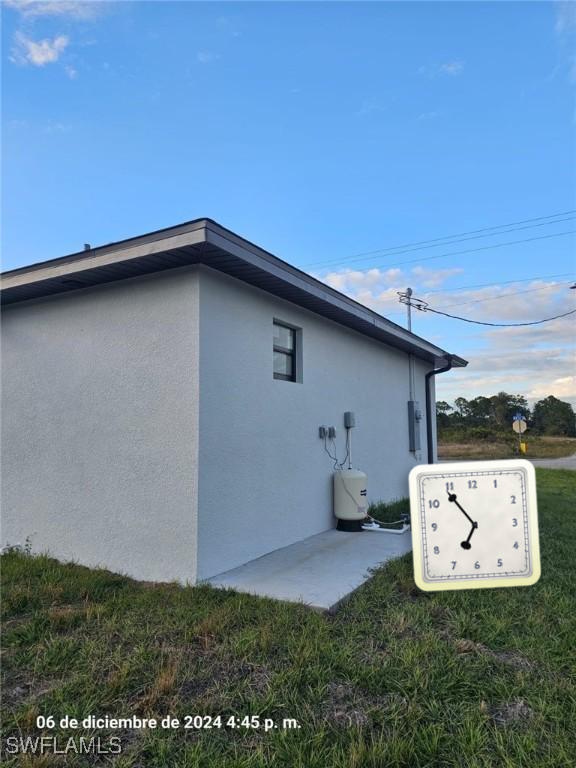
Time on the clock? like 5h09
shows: 6h54
